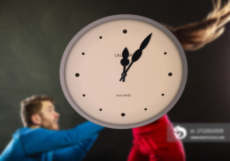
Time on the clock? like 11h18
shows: 12h05
